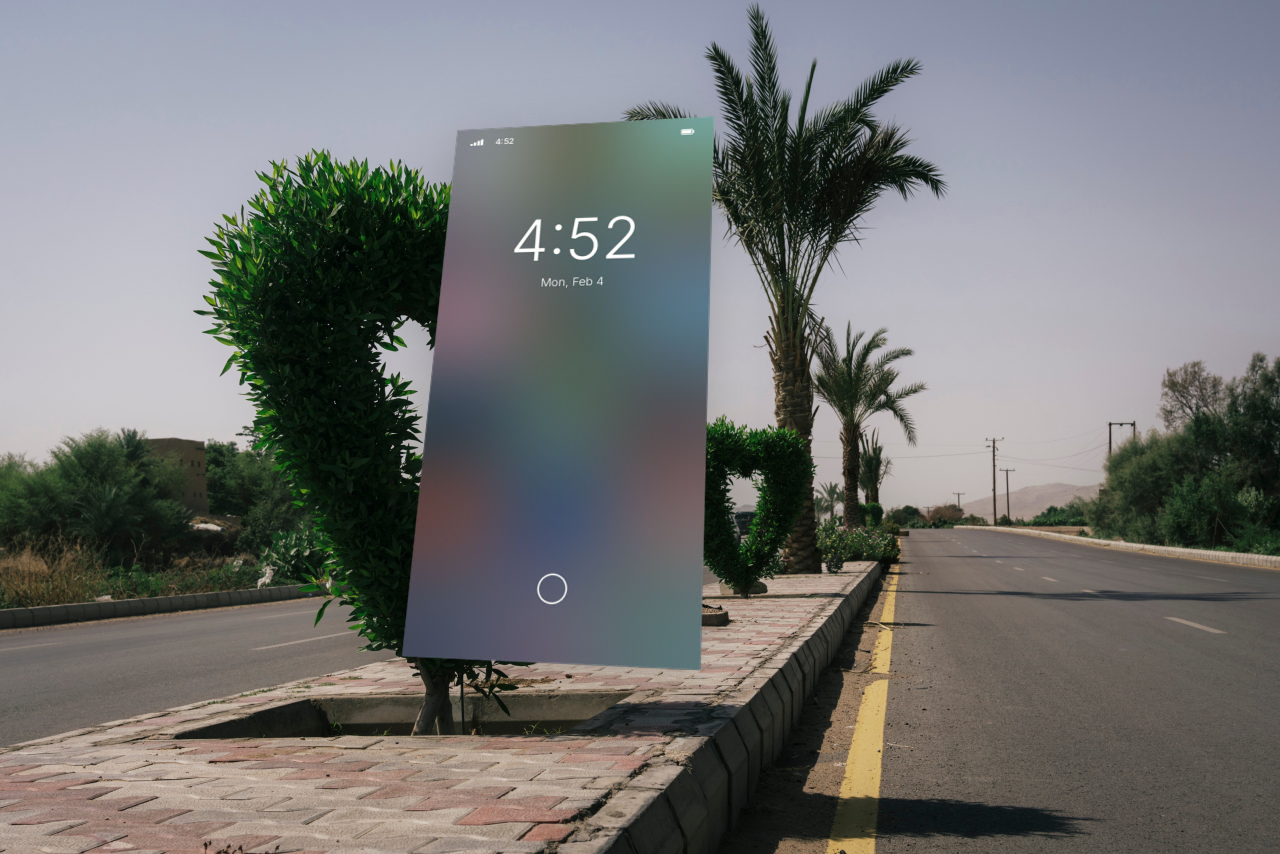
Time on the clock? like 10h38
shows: 4h52
